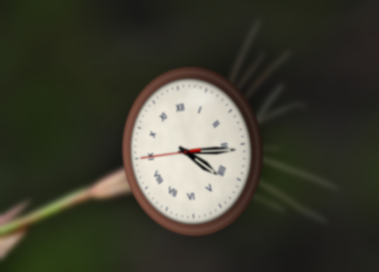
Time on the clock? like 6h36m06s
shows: 4h15m45s
